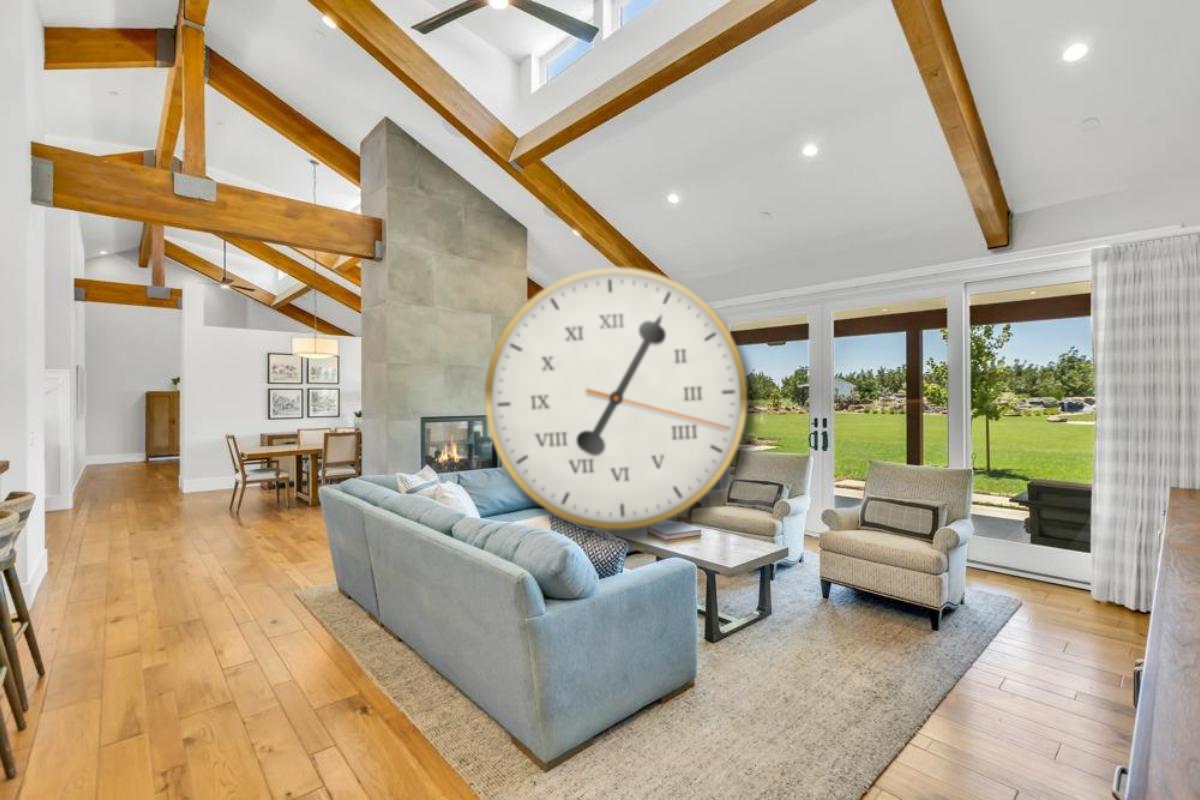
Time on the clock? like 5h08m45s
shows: 7h05m18s
